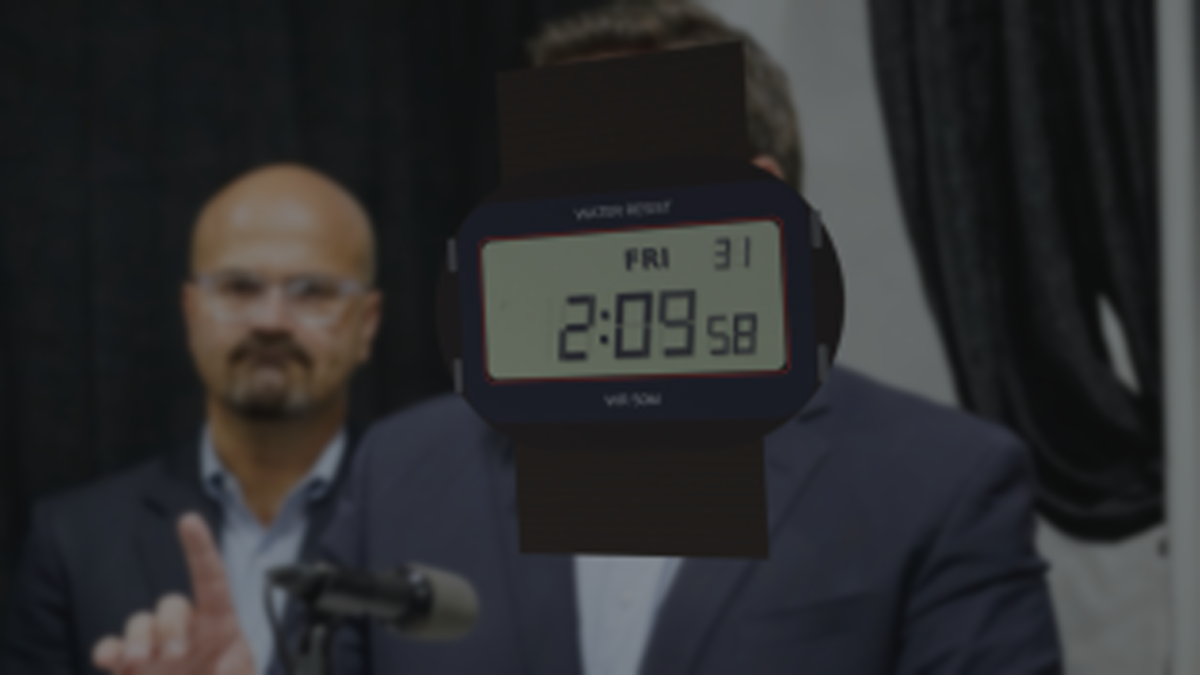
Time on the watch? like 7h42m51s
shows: 2h09m58s
